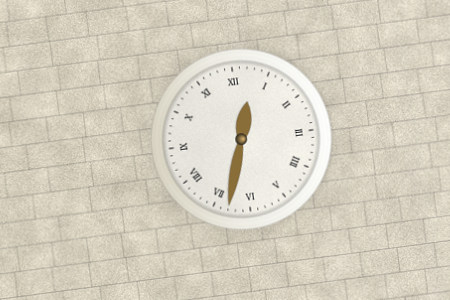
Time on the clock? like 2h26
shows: 12h33
